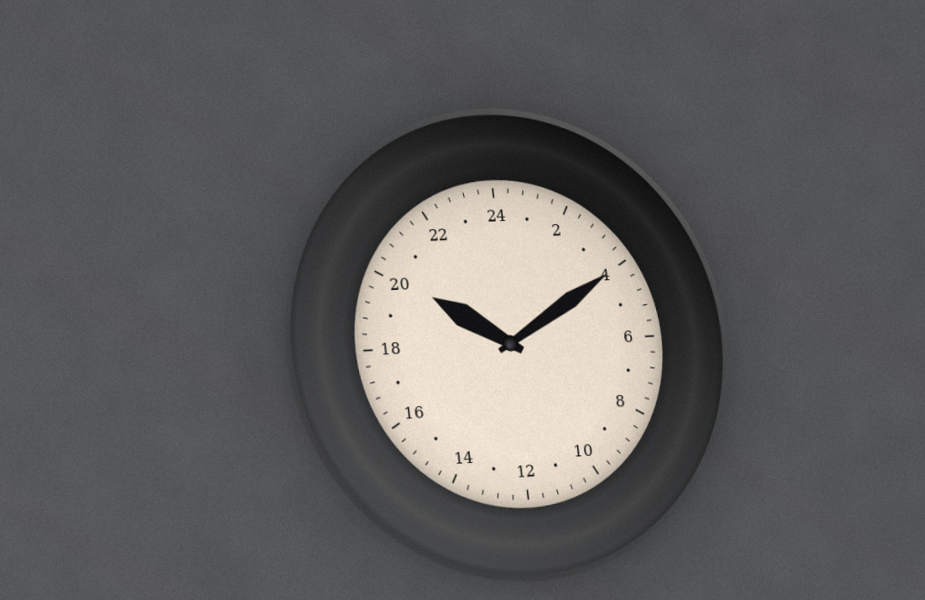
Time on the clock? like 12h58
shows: 20h10
